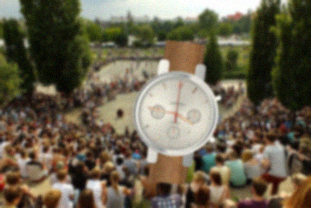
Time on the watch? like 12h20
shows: 3h46
